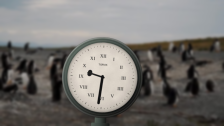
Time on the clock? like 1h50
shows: 9h31
